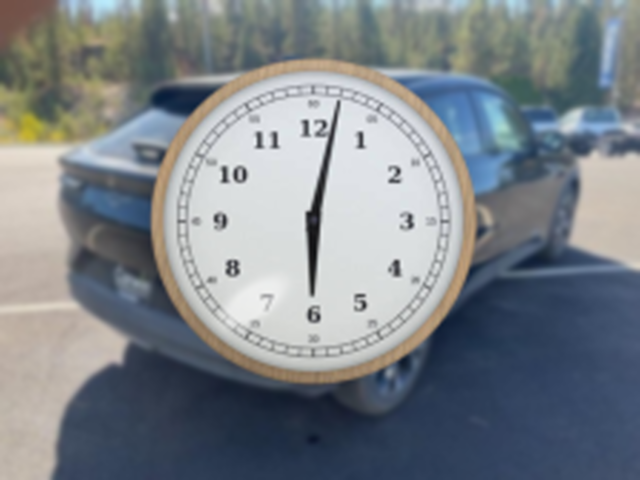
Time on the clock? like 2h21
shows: 6h02
